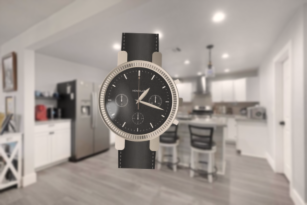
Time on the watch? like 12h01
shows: 1h18
